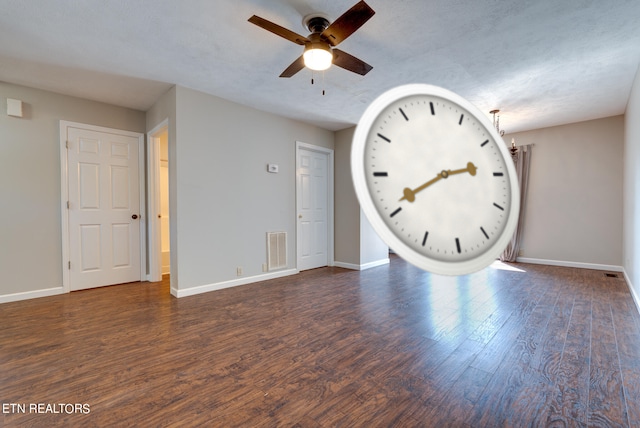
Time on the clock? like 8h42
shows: 2h41
